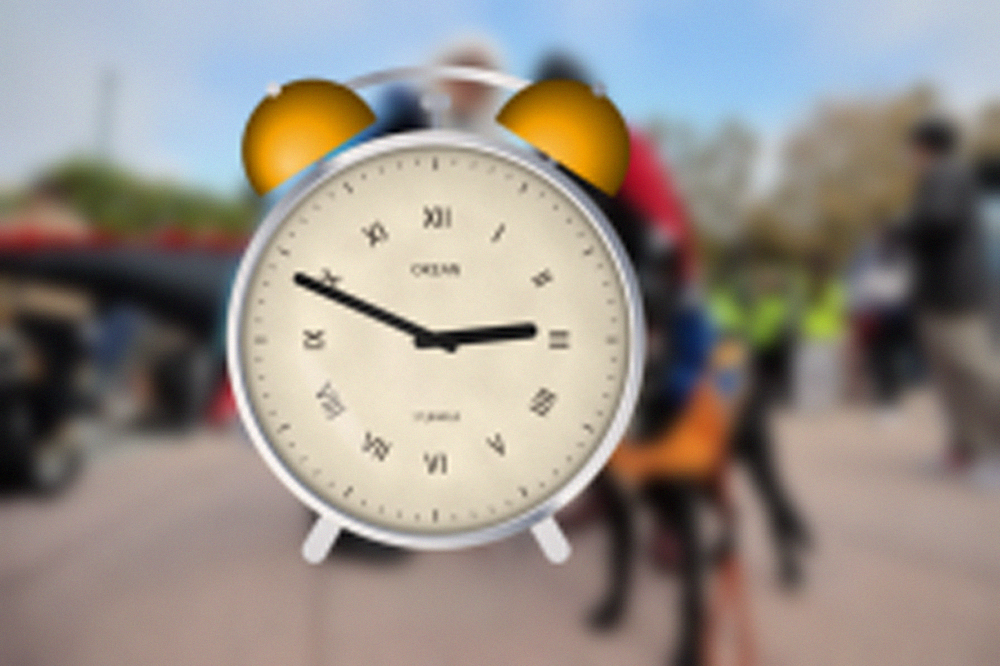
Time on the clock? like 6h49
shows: 2h49
